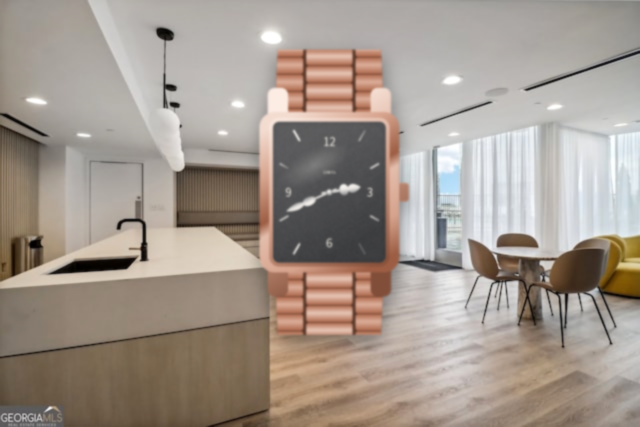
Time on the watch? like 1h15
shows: 2h41
